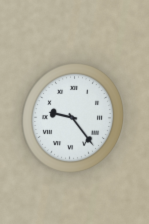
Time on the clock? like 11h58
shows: 9h23
